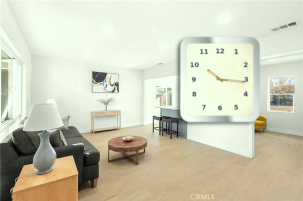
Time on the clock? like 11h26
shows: 10h16
